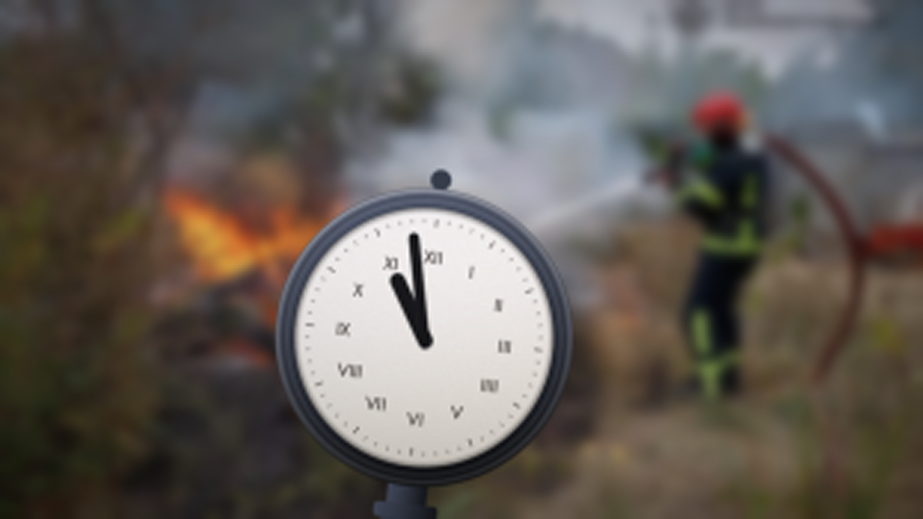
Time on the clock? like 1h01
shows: 10h58
